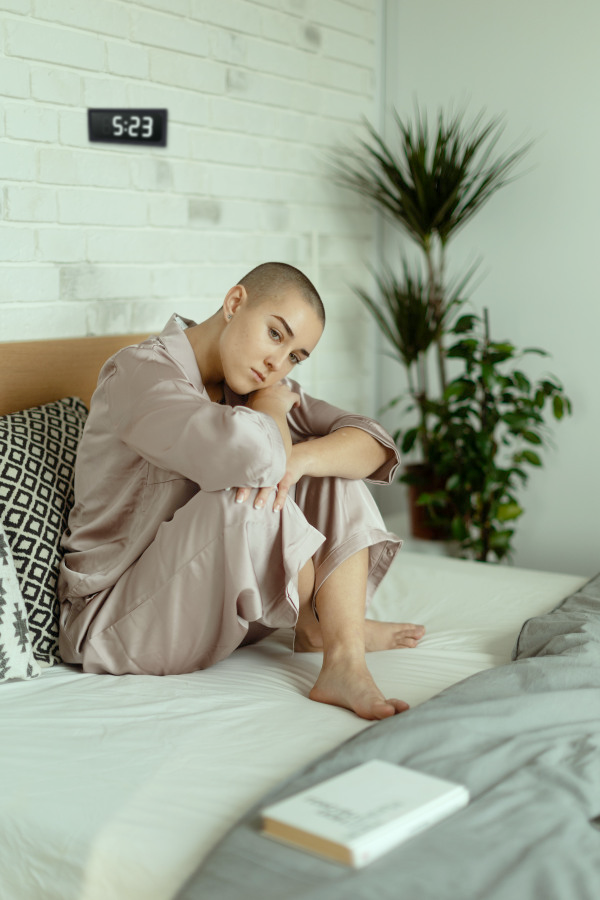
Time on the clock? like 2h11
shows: 5h23
